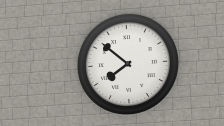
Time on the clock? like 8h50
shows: 7h52
